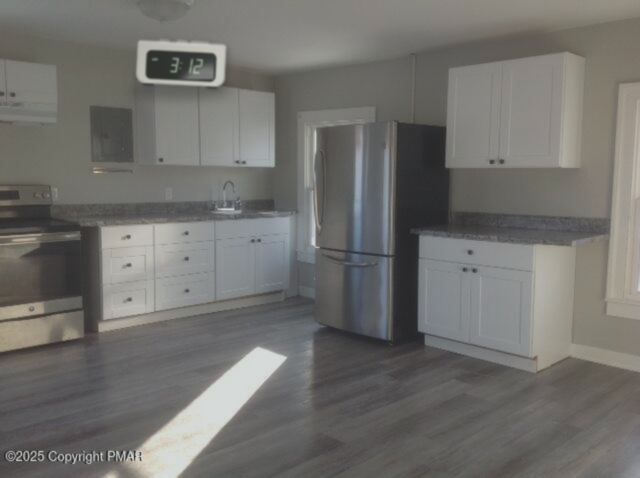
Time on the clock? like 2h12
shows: 3h12
